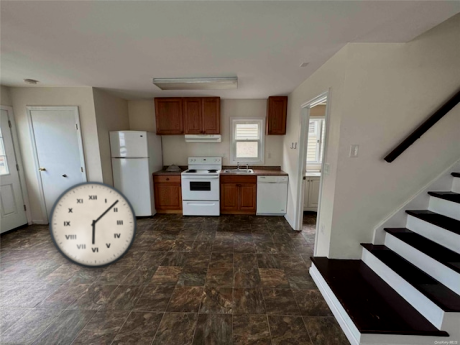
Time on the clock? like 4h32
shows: 6h08
